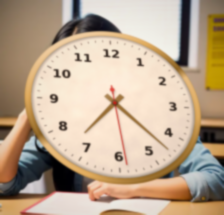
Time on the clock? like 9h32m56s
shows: 7h22m29s
